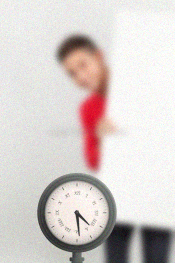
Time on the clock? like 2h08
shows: 4h29
